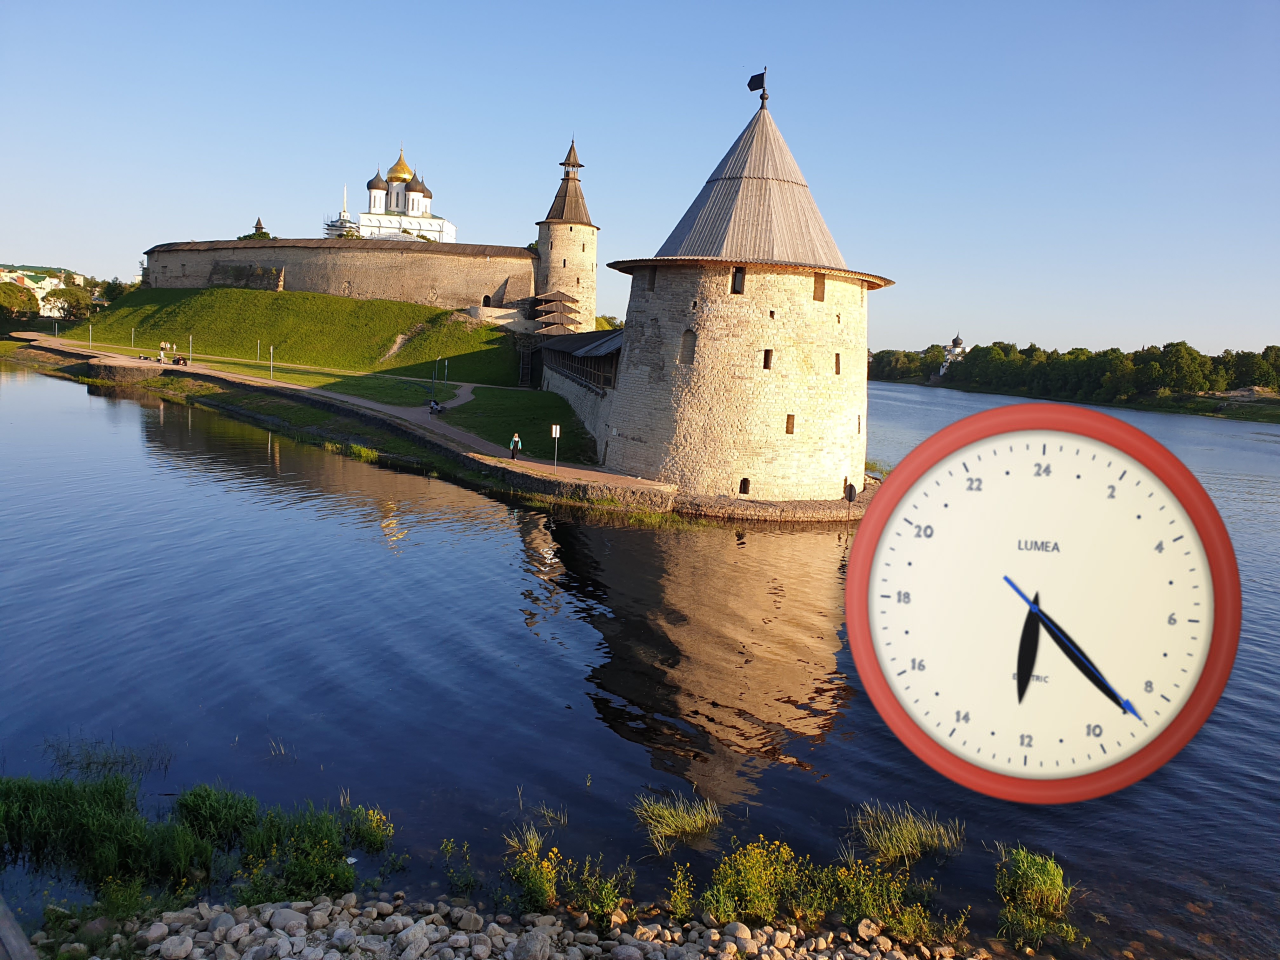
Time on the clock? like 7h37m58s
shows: 12h22m22s
